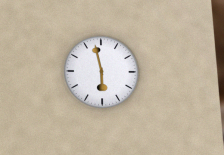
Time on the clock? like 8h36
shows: 5h58
